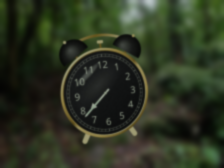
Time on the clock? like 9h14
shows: 7h38
